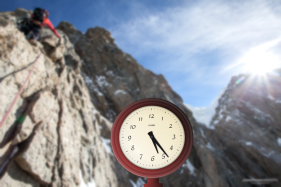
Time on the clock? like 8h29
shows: 5h24
